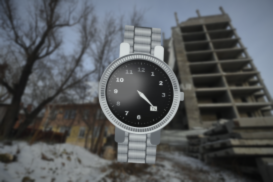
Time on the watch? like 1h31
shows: 4h22
